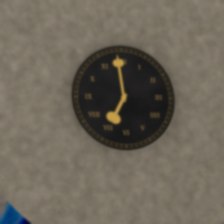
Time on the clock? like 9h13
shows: 6h59
